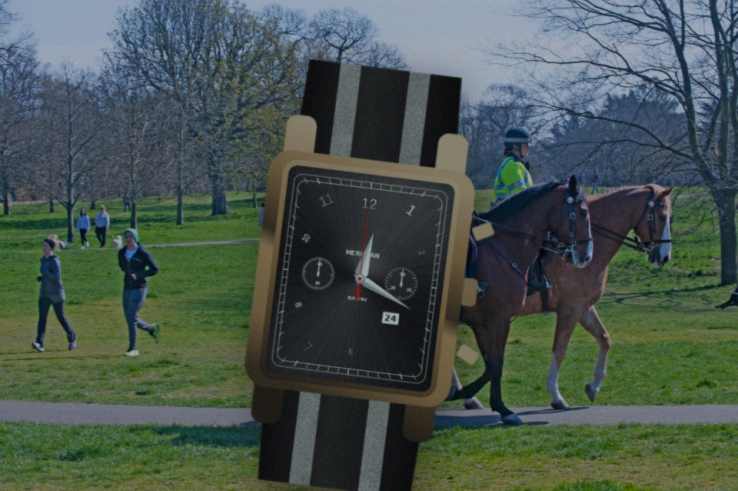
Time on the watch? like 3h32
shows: 12h19
